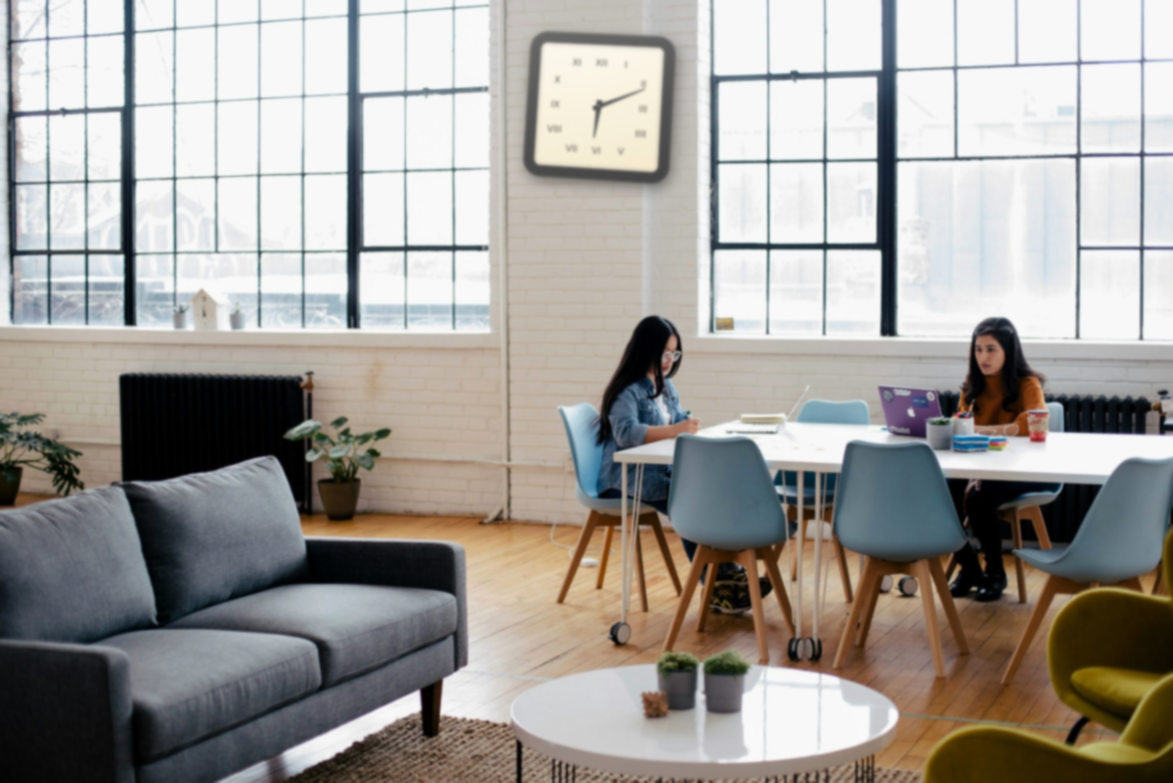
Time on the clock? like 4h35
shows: 6h11
